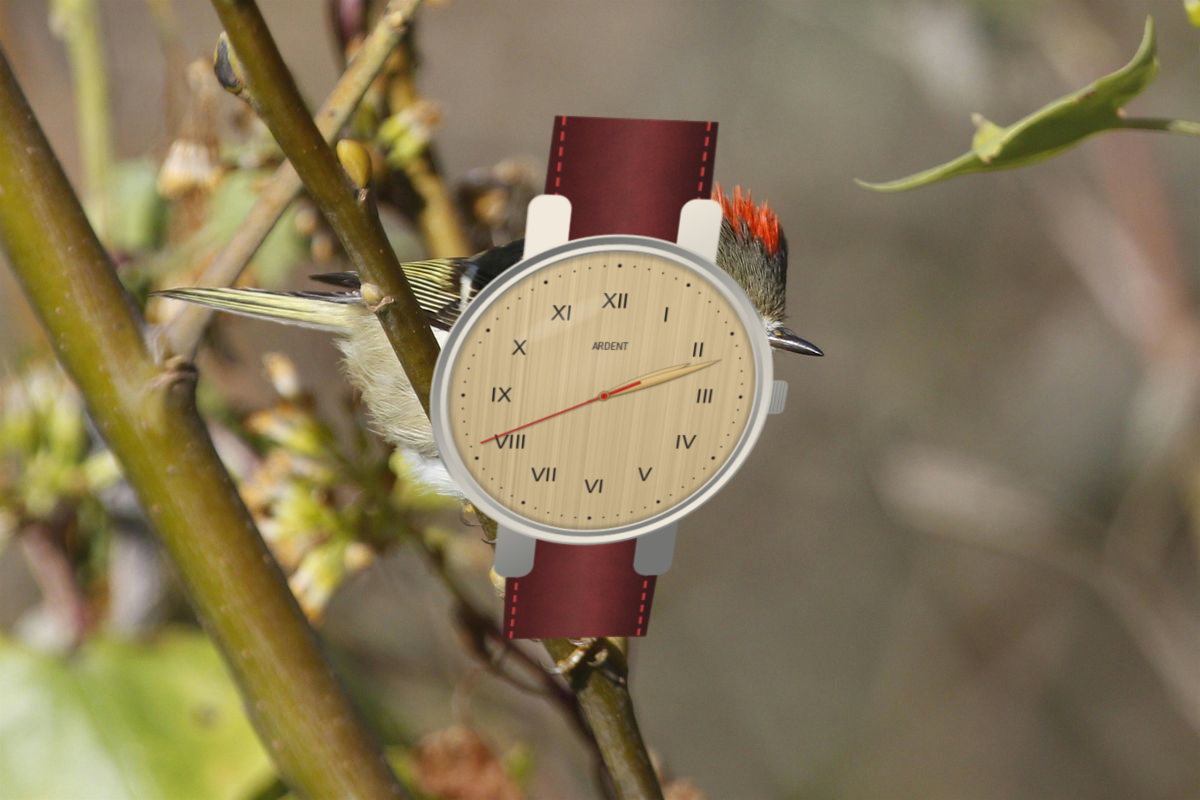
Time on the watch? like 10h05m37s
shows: 2h11m41s
